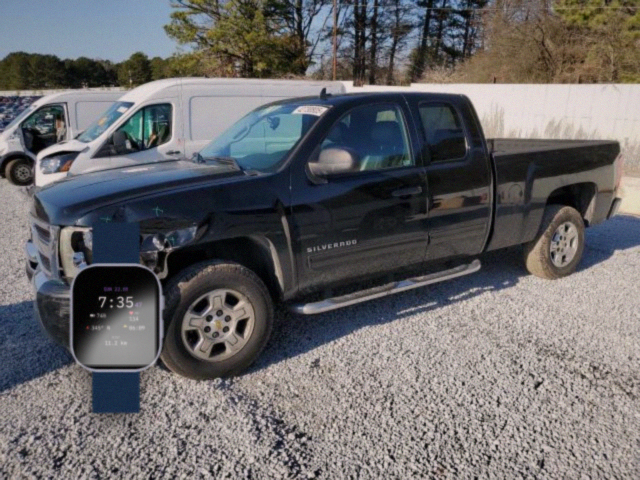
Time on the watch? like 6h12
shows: 7h35
